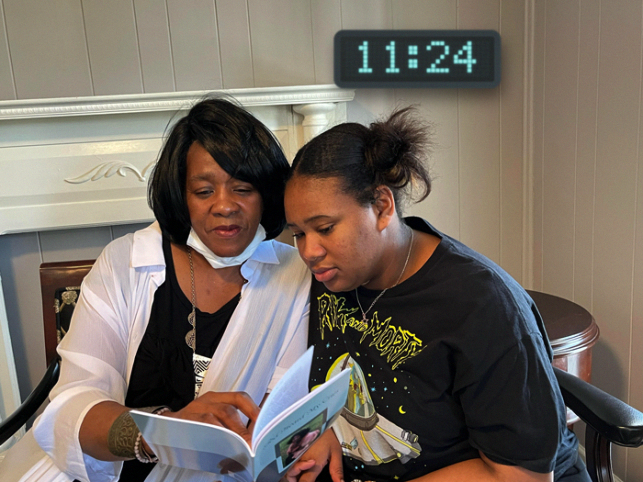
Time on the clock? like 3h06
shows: 11h24
